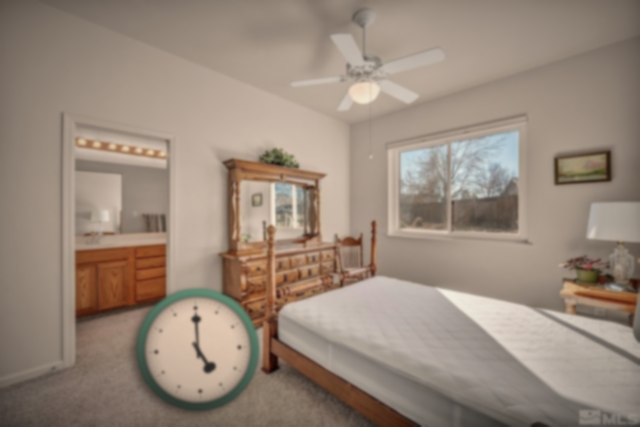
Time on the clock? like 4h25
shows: 5h00
